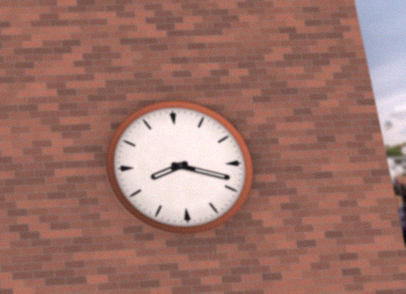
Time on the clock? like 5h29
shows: 8h18
